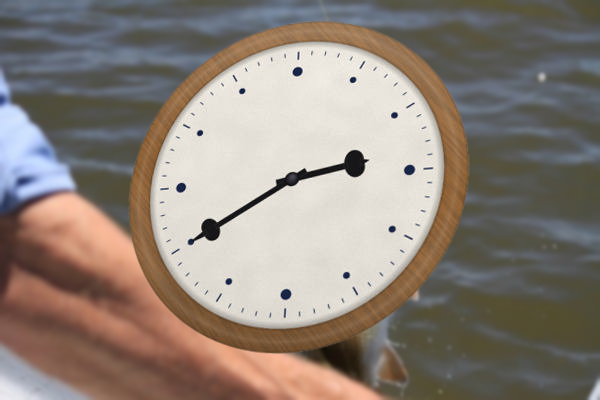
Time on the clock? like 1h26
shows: 2h40
